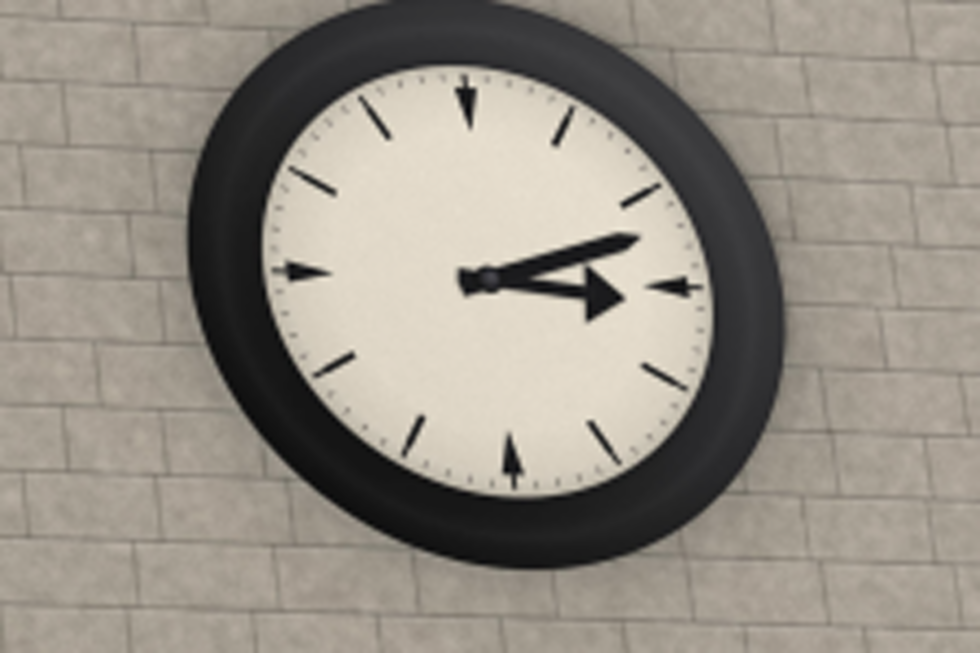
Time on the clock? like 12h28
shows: 3h12
